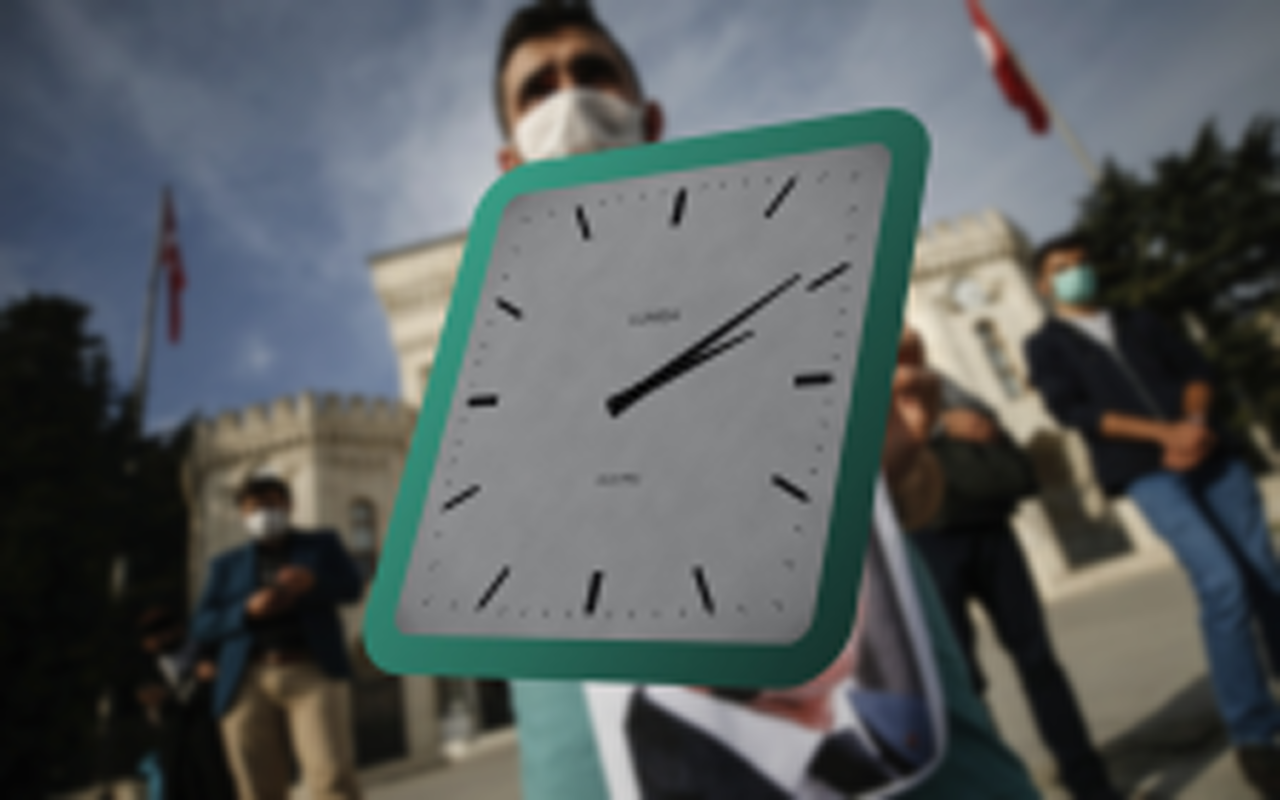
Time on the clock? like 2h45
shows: 2h09
